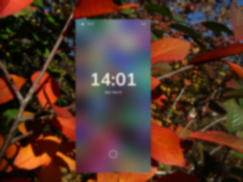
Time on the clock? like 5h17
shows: 14h01
